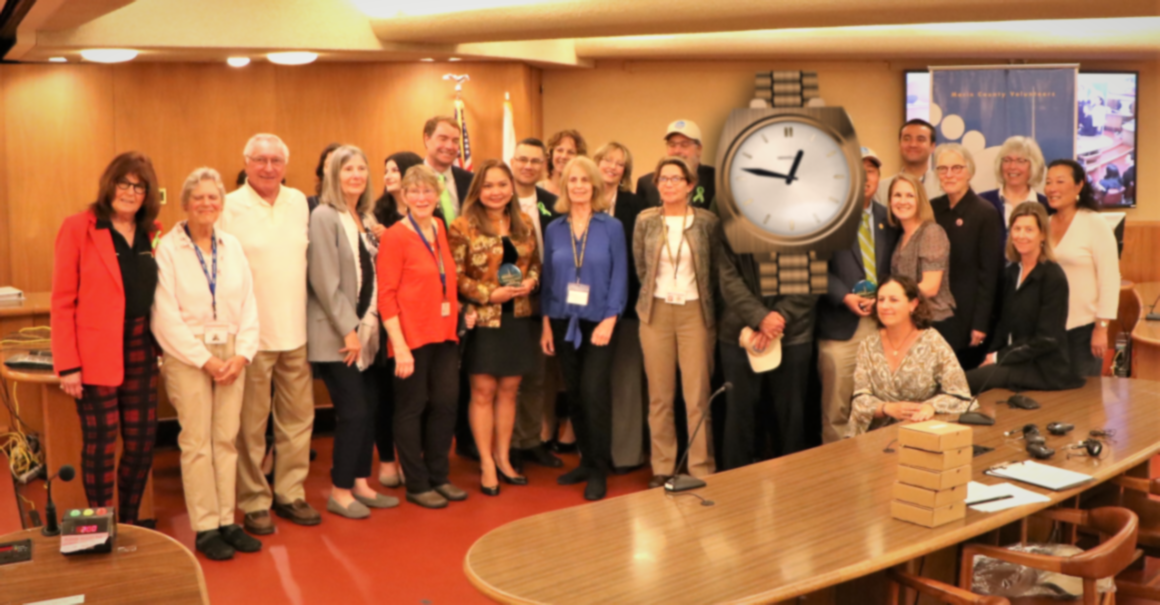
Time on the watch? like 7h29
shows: 12h47
